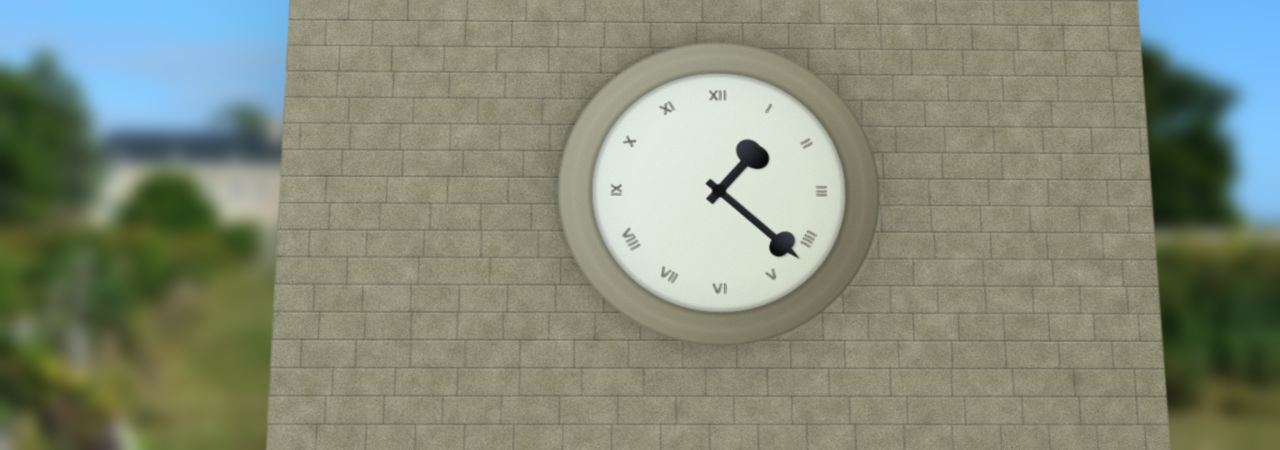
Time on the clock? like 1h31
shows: 1h22
